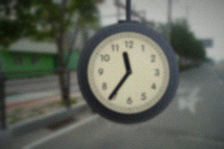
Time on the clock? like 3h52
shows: 11h36
